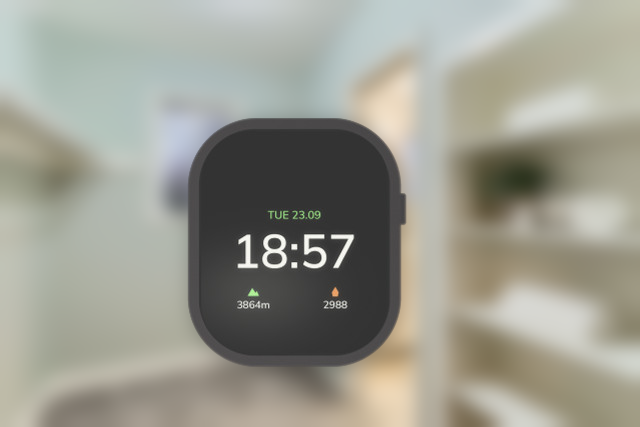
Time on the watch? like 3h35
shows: 18h57
